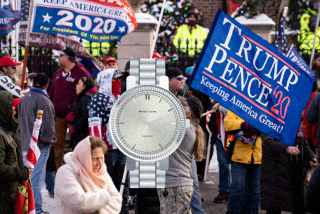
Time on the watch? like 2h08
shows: 2h20
